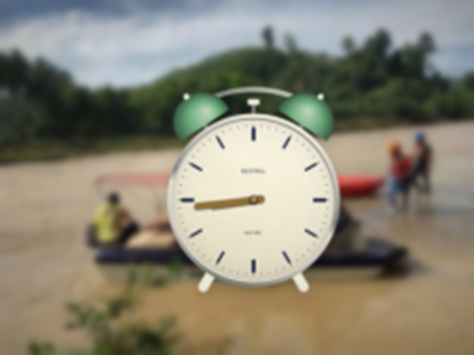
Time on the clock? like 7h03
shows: 8h44
